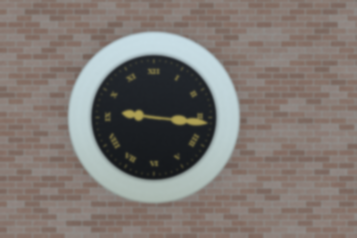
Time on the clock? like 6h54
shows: 9h16
